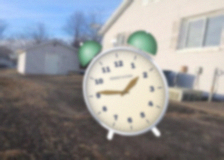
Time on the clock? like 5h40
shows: 1h46
